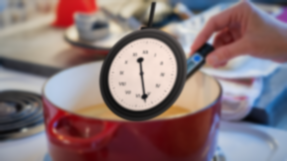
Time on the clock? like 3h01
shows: 11h27
